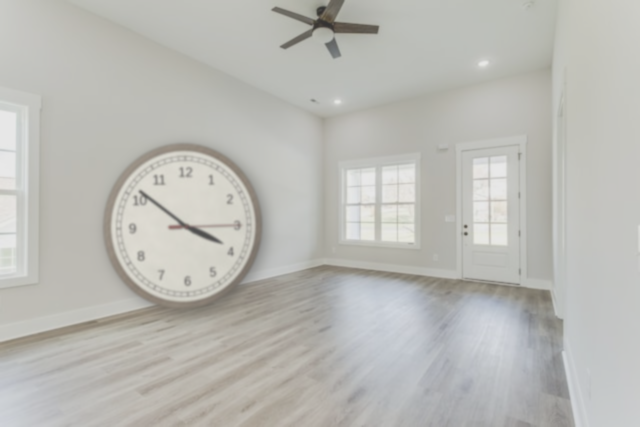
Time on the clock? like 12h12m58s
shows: 3h51m15s
